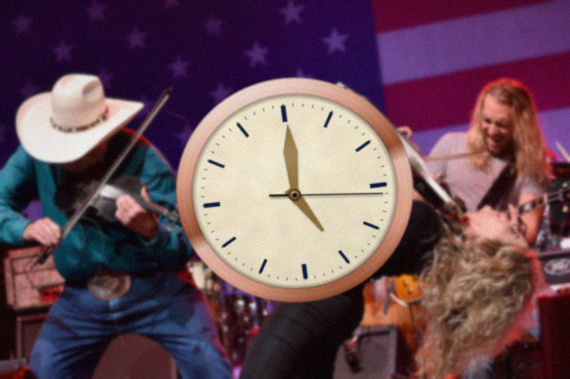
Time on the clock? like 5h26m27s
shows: 5h00m16s
